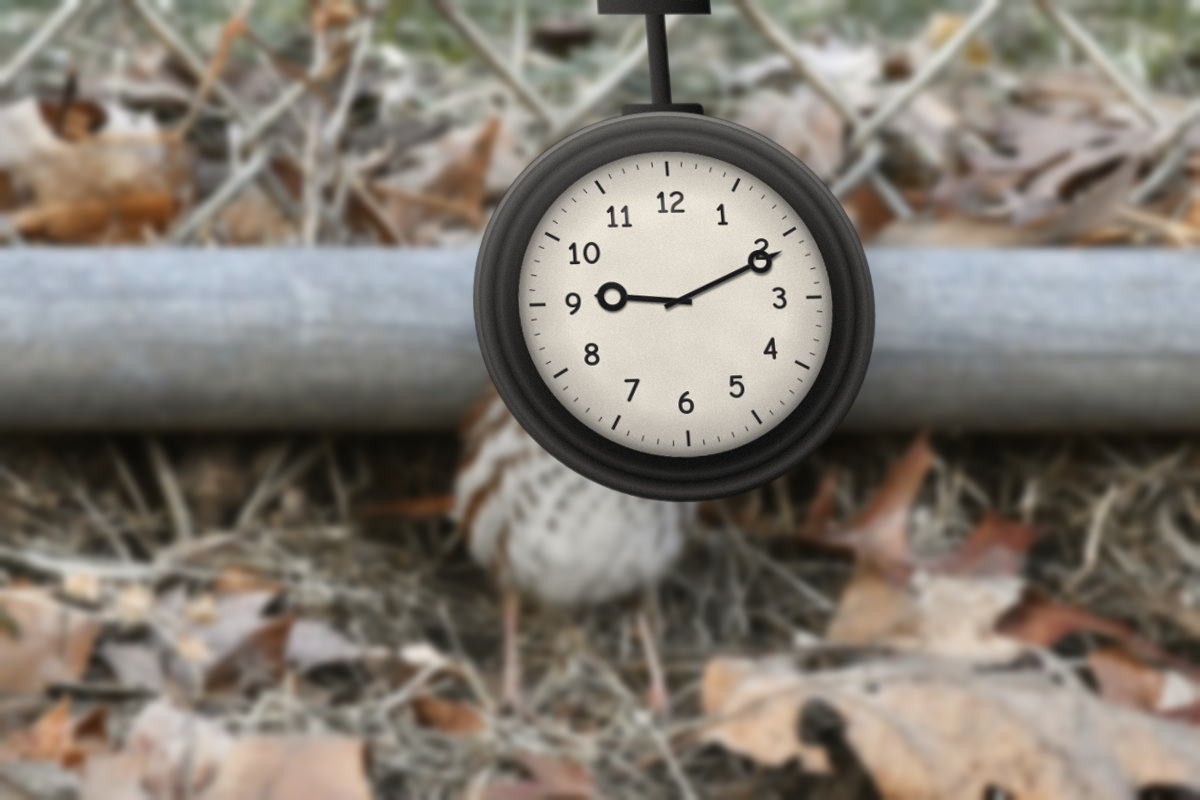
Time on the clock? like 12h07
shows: 9h11
